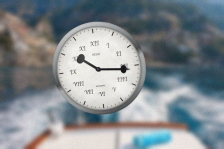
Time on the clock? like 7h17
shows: 10h16
